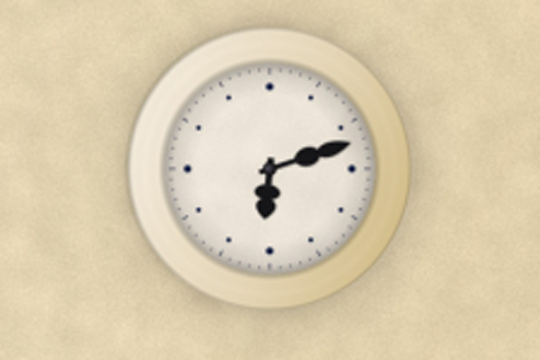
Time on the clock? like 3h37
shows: 6h12
